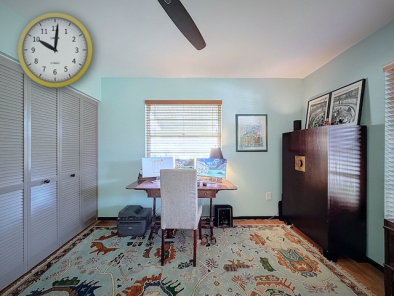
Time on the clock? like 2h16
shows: 10h01
